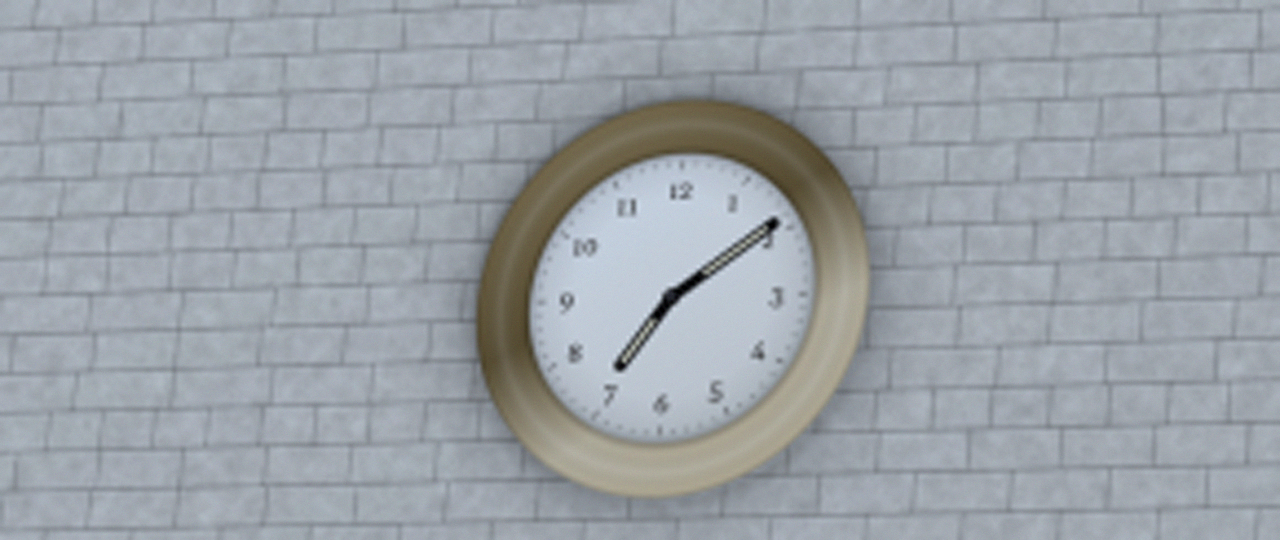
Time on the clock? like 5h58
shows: 7h09
